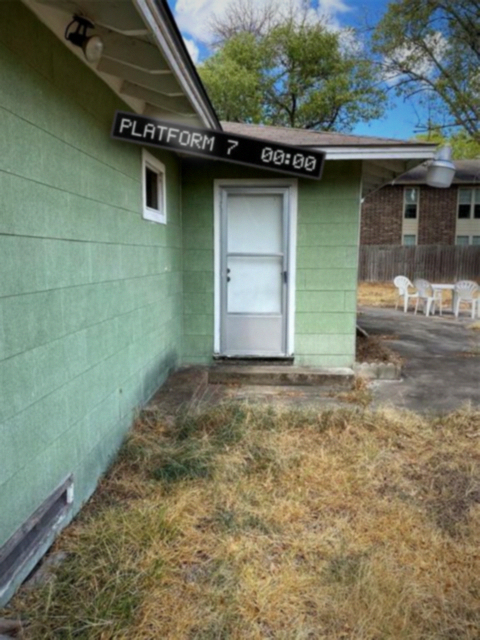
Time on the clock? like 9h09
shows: 0h00
